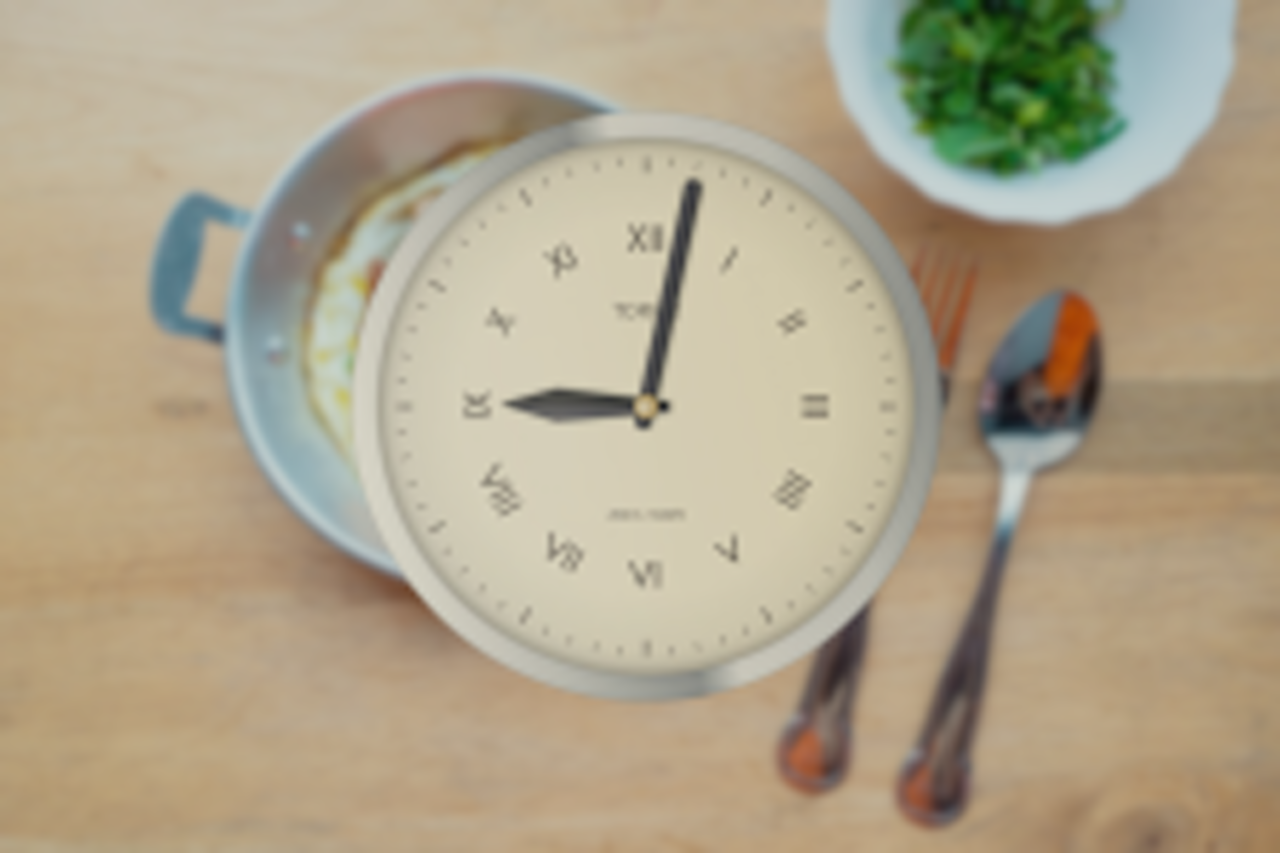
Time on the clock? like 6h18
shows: 9h02
